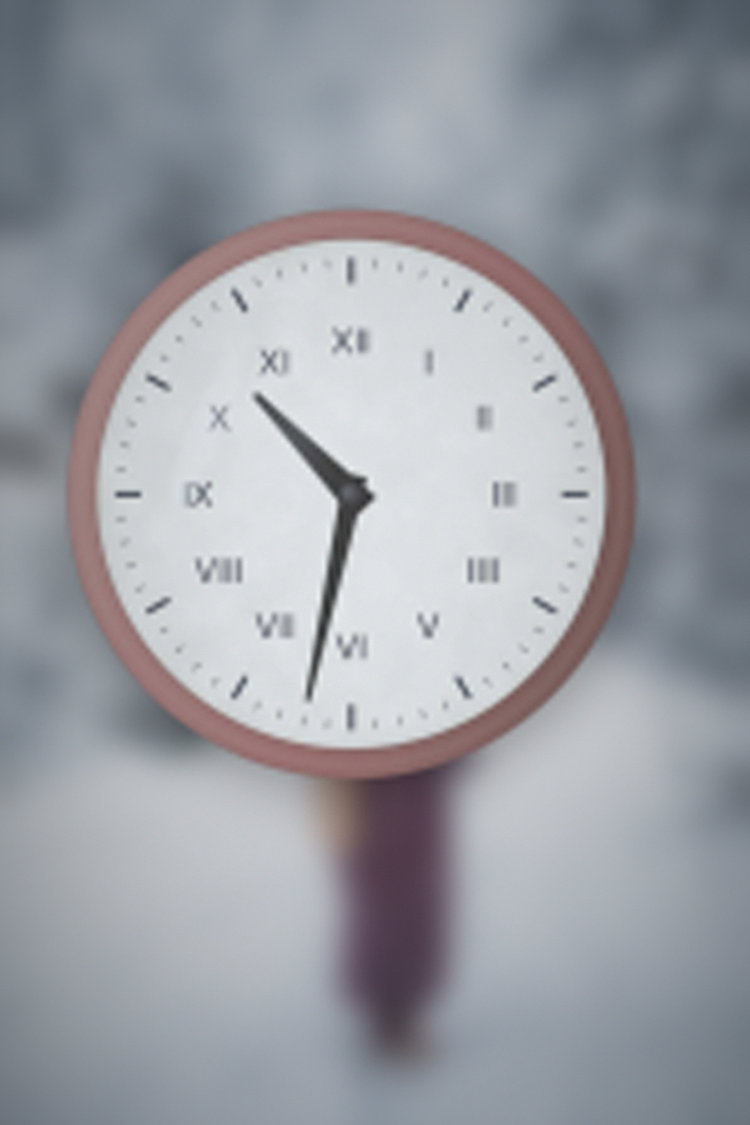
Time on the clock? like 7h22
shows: 10h32
